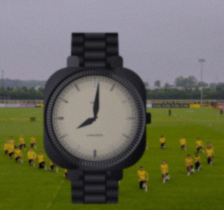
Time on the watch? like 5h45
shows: 8h01
